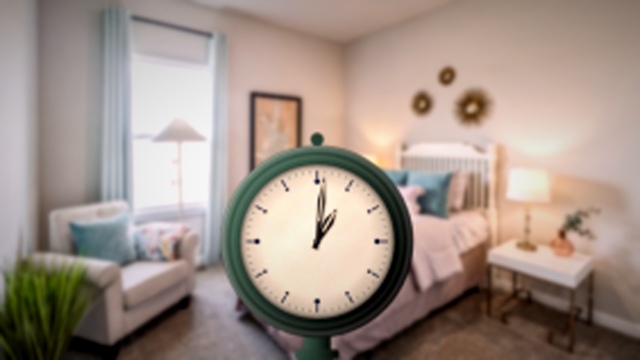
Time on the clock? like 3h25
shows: 1h01
